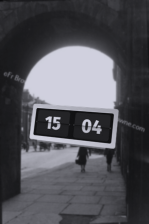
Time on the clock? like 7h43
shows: 15h04
